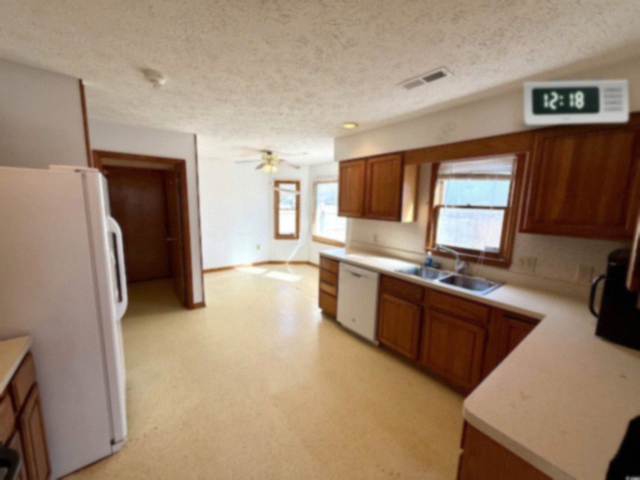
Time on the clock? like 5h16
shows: 12h18
